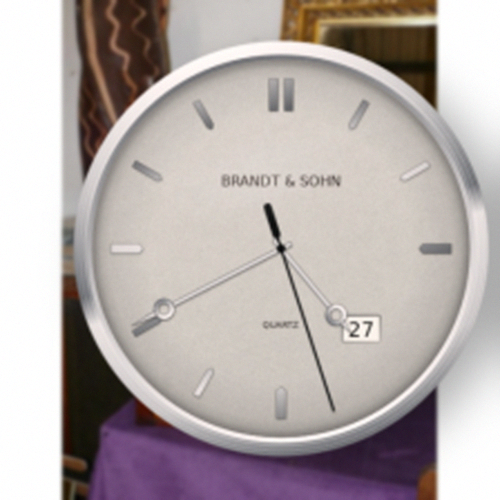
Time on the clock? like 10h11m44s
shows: 4h40m27s
